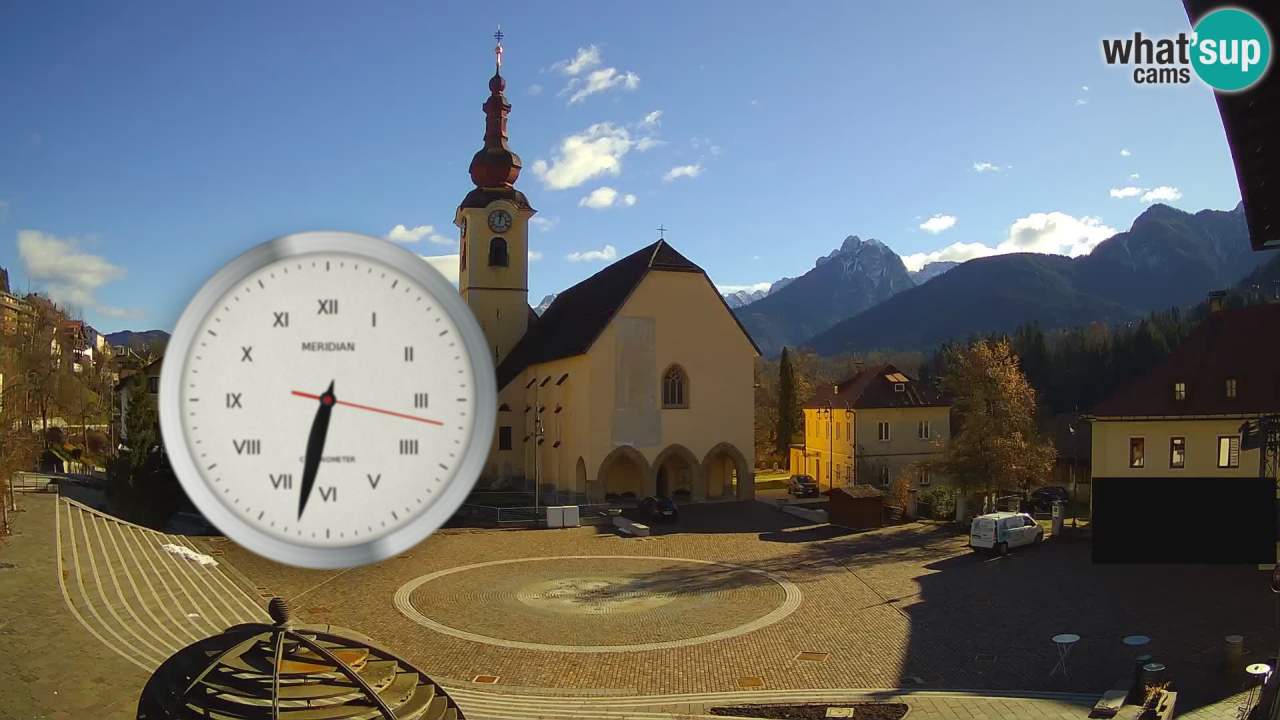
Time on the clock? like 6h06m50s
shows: 6h32m17s
